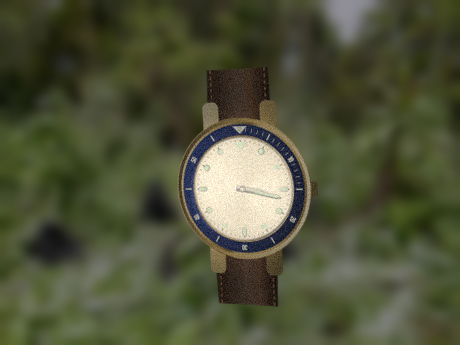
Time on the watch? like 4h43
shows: 3h17
